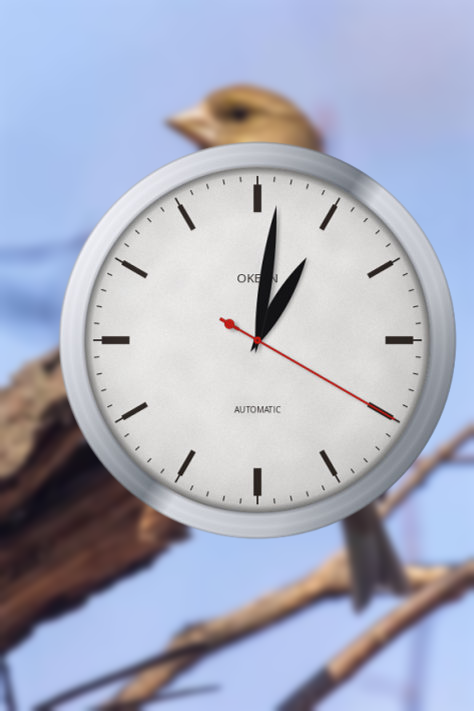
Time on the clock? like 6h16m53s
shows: 1h01m20s
